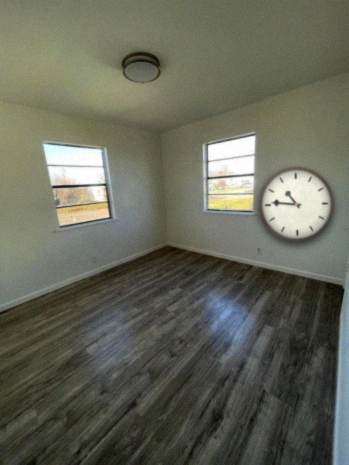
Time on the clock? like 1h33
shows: 10h46
